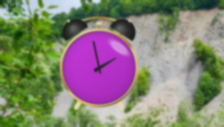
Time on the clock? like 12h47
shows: 1h58
